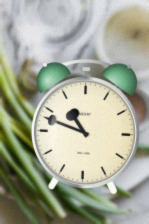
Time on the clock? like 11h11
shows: 10h48
